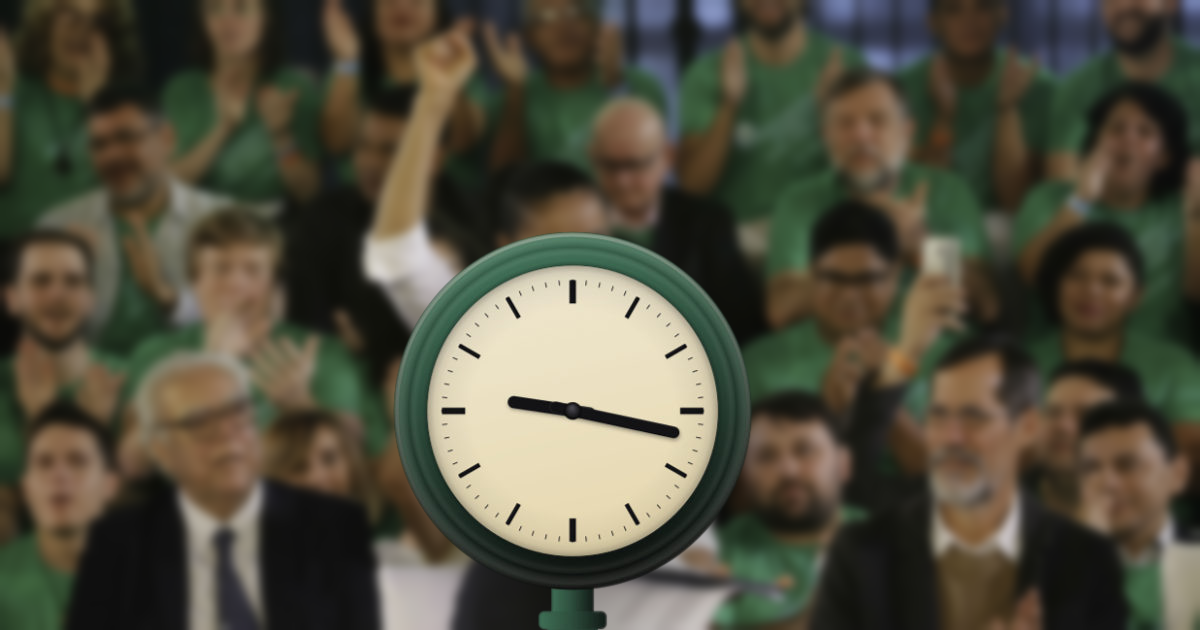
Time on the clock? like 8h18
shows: 9h17
